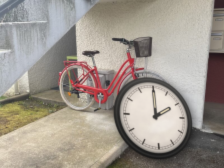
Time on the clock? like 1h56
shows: 2h00
